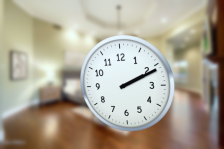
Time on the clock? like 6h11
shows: 2h11
